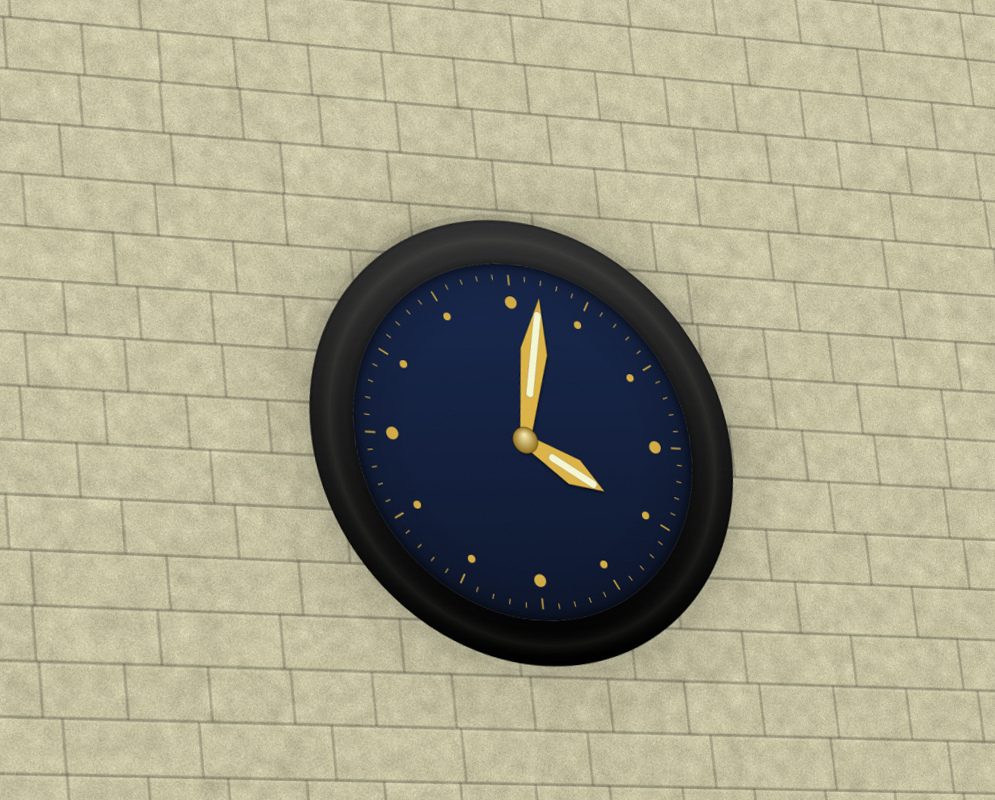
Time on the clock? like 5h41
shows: 4h02
